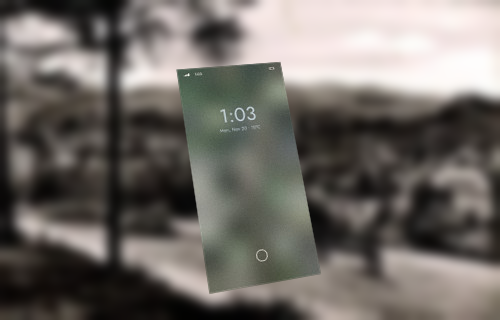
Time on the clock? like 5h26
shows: 1h03
